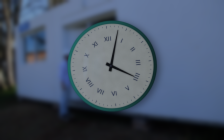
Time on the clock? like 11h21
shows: 4h03
